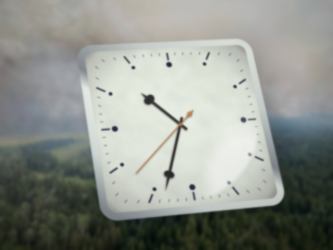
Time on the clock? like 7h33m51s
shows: 10h33m38s
